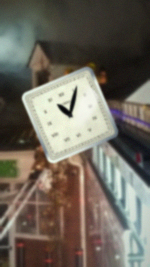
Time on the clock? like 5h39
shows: 11h06
